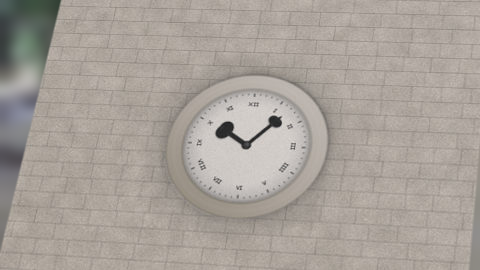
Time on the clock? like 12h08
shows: 10h07
